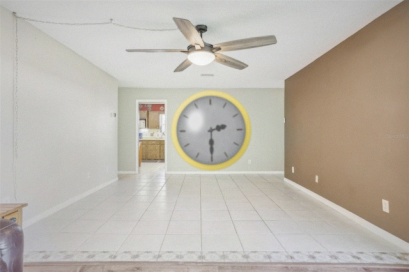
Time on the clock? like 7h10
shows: 2h30
